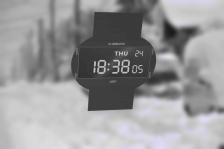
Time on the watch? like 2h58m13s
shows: 18h38m05s
